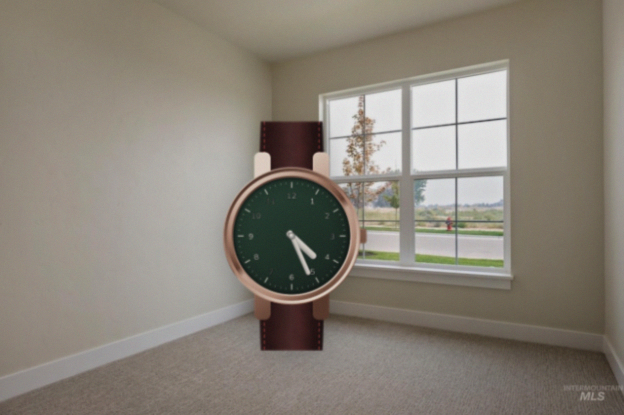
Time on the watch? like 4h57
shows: 4h26
